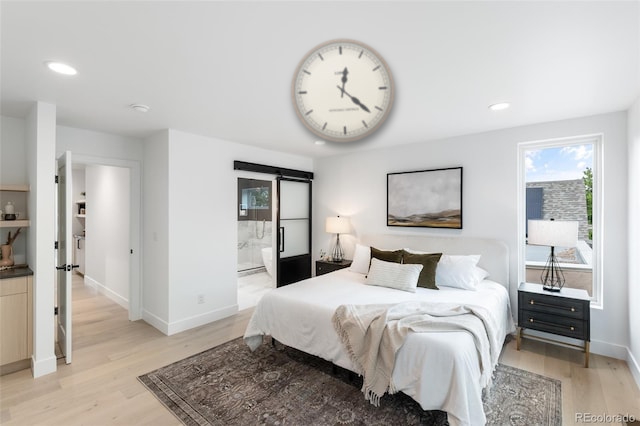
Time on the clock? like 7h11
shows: 12h22
